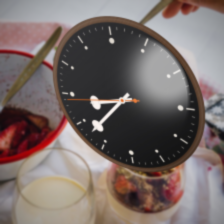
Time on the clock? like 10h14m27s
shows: 8h37m44s
